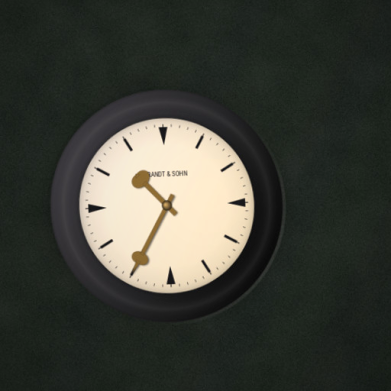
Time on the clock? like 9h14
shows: 10h35
